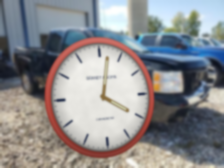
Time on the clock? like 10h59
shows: 4h02
